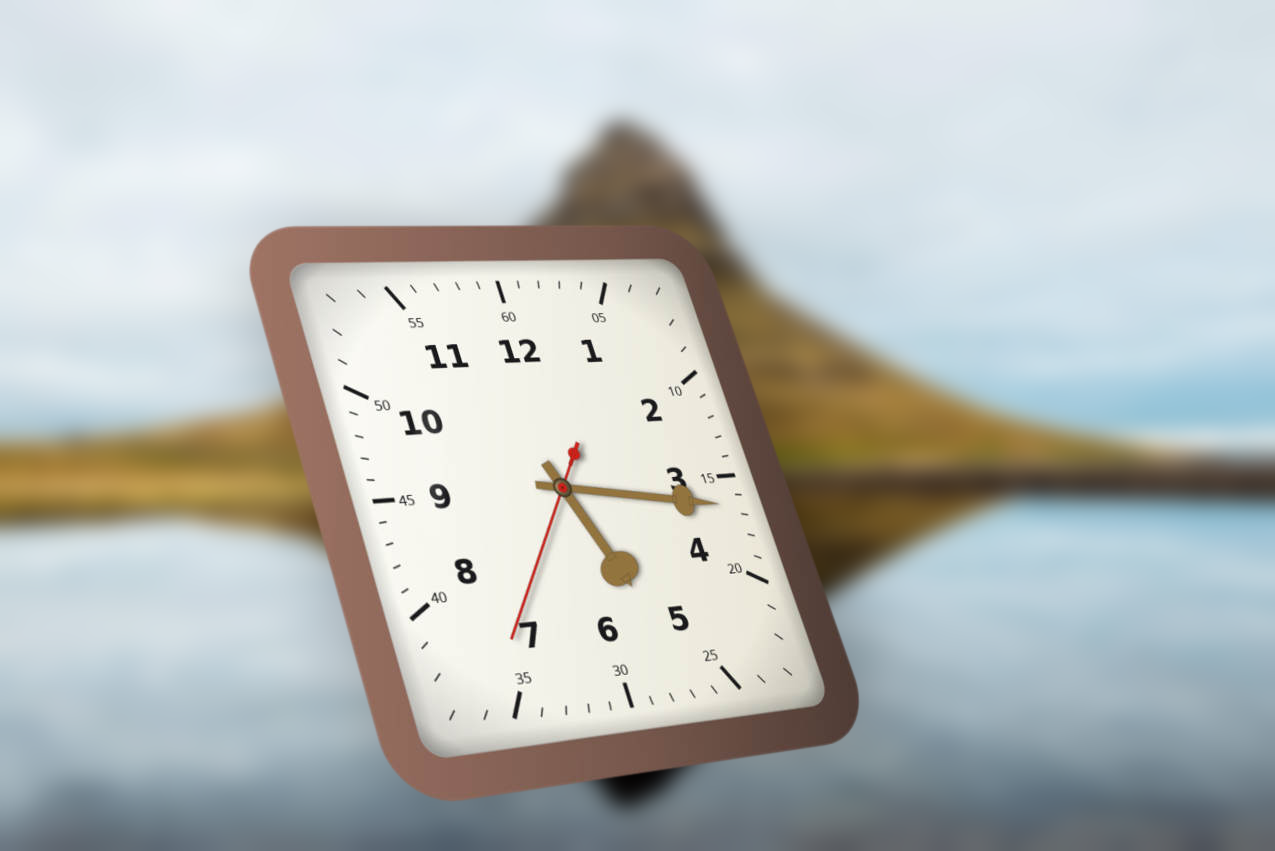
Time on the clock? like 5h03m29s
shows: 5h16m36s
